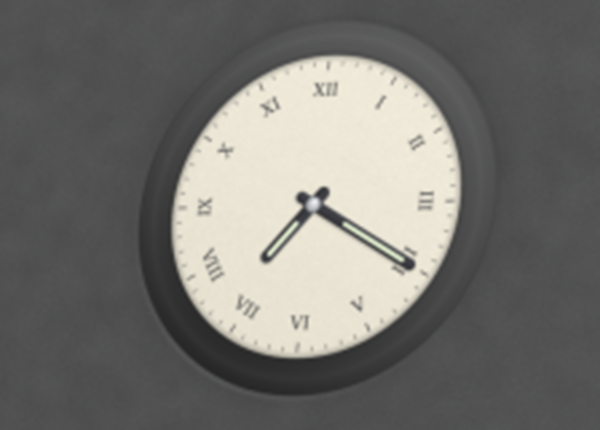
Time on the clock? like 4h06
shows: 7h20
